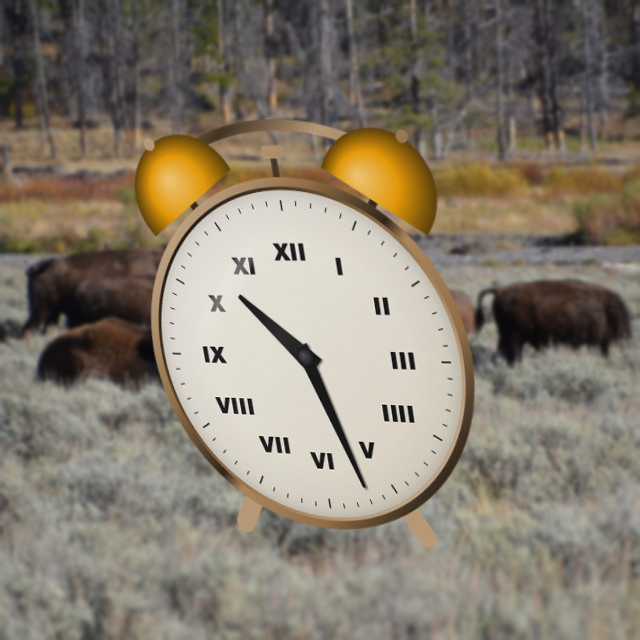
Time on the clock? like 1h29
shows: 10h27
